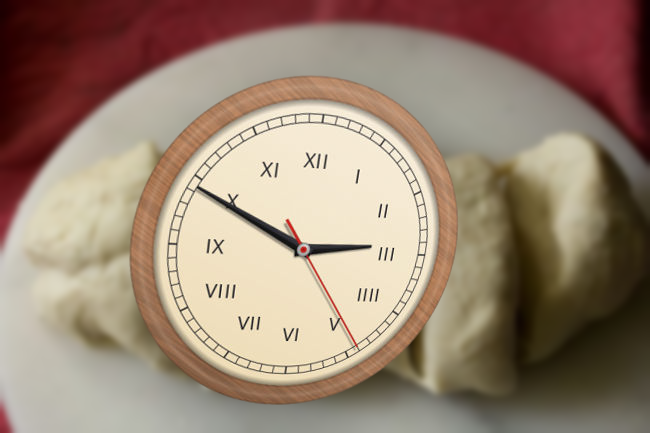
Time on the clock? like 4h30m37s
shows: 2h49m24s
